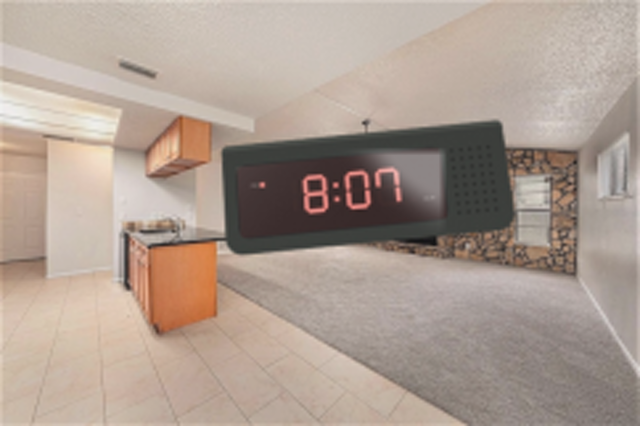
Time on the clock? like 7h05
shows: 8h07
